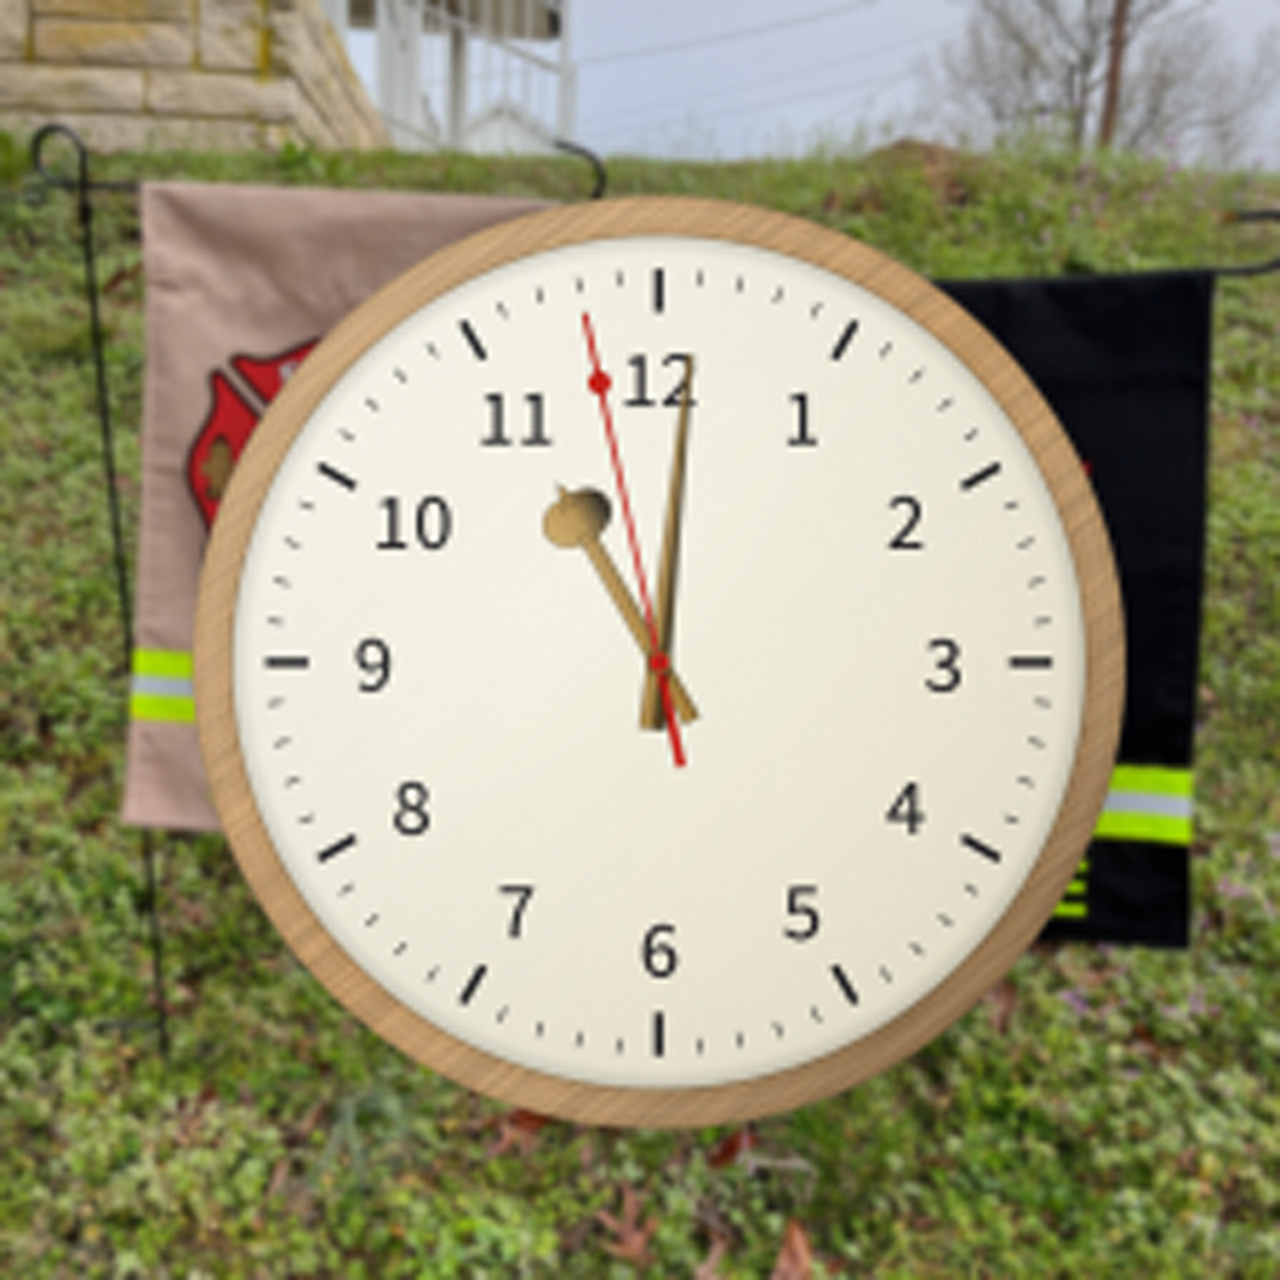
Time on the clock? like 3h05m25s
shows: 11h00m58s
